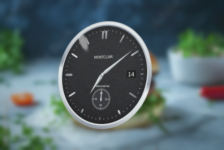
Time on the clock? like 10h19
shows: 7h09
